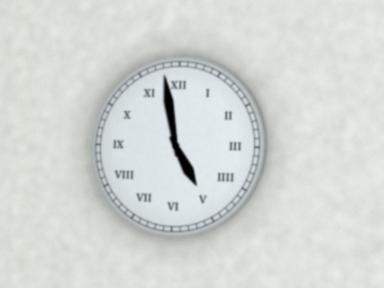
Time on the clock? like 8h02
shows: 4h58
